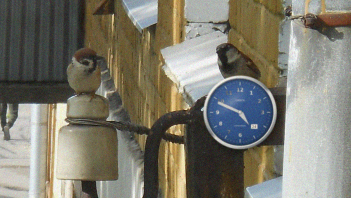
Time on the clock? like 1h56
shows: 4h49
